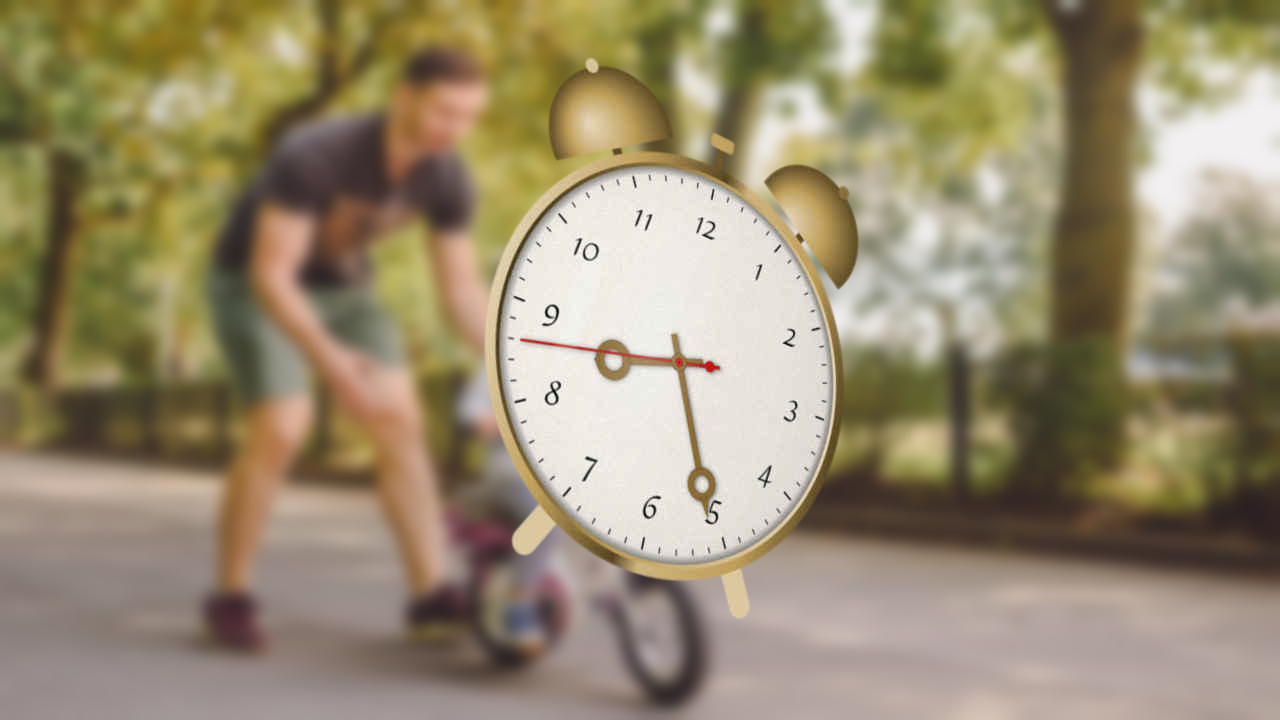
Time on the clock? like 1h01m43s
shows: 8h25m43s
